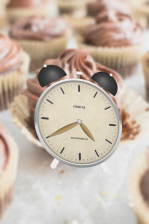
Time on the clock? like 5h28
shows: 4h40
